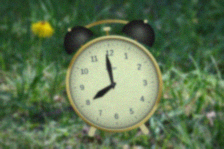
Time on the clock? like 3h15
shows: 7h59
